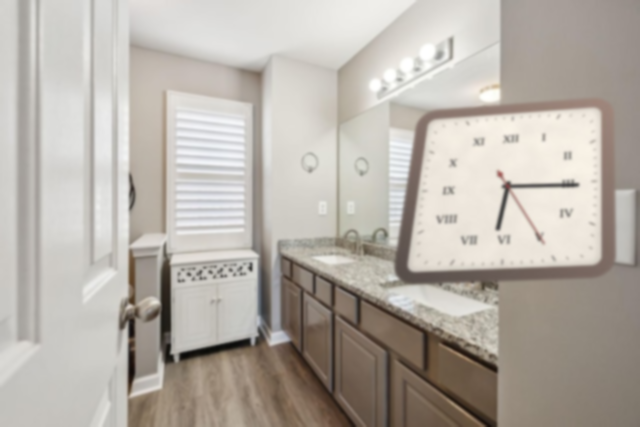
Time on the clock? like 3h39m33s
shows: 6h15m25s
